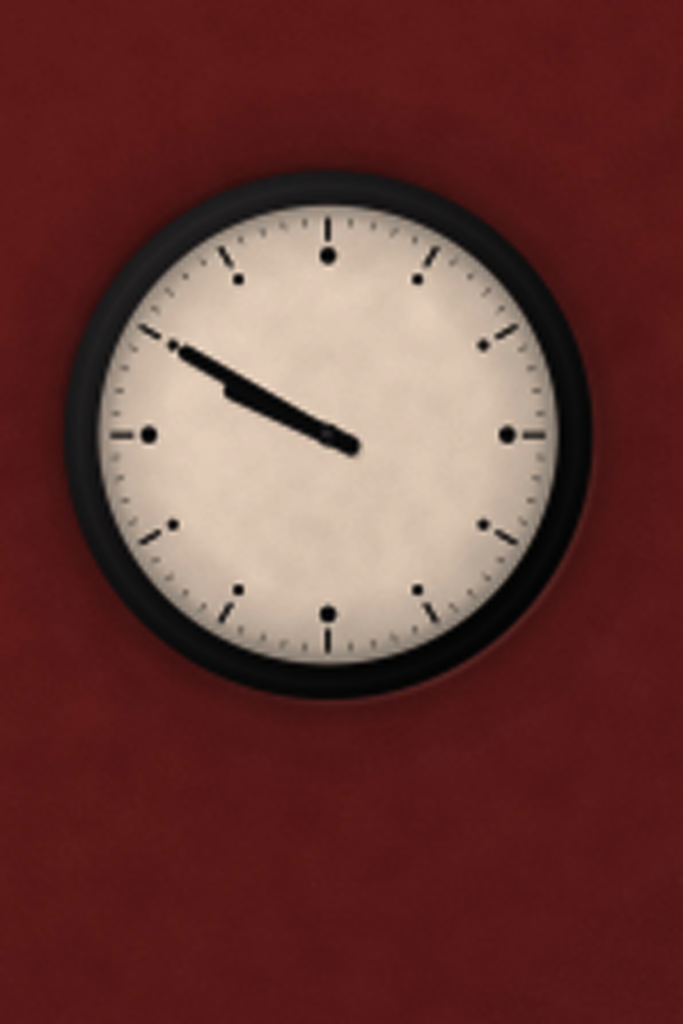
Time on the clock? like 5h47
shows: 9h50
